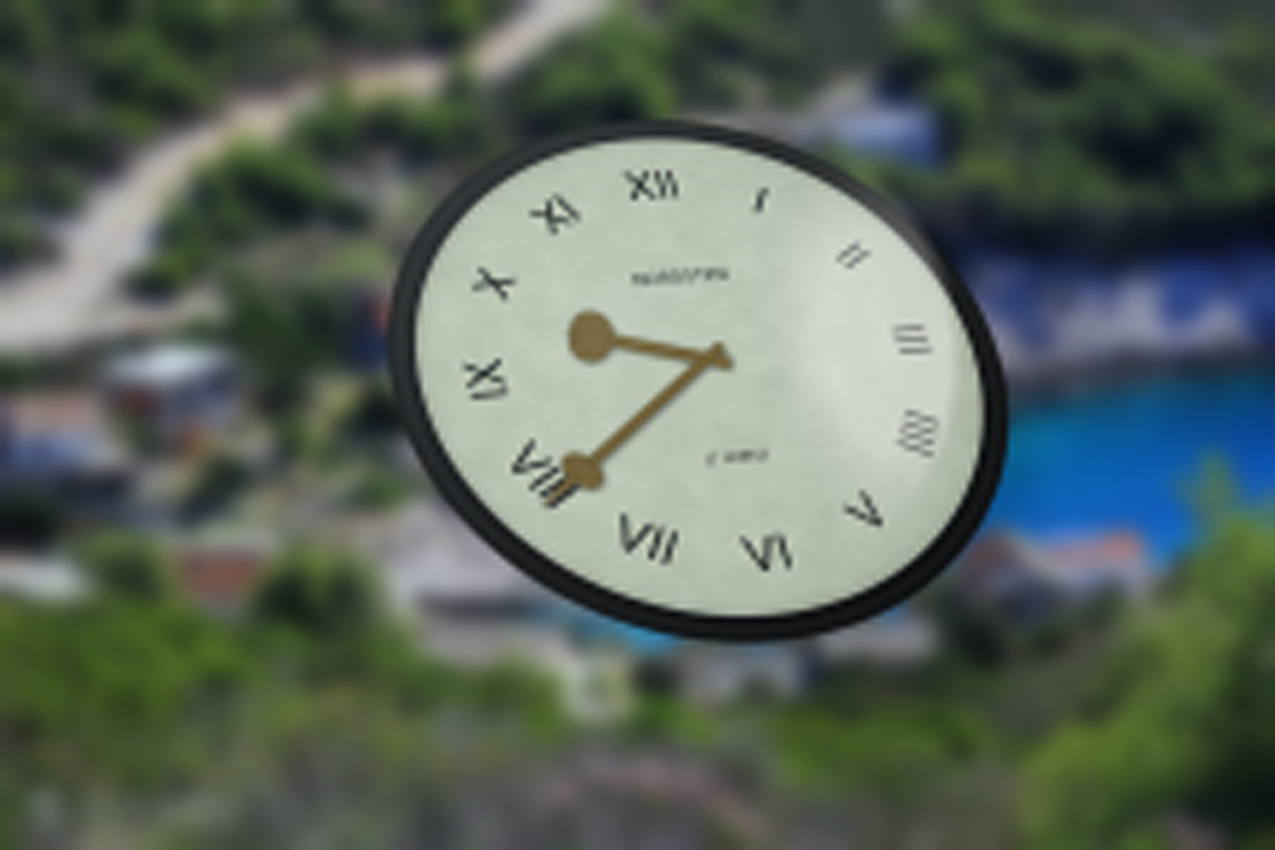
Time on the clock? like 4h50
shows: 9h39
